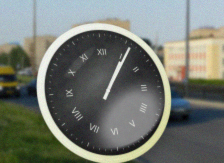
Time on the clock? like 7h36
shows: 1h06
